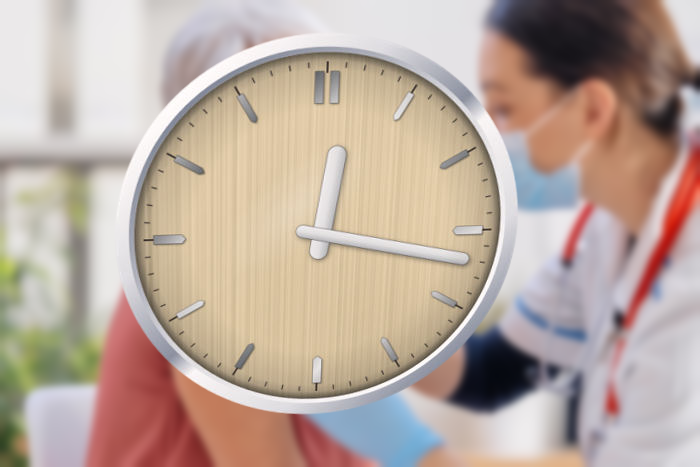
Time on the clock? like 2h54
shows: 12h17
